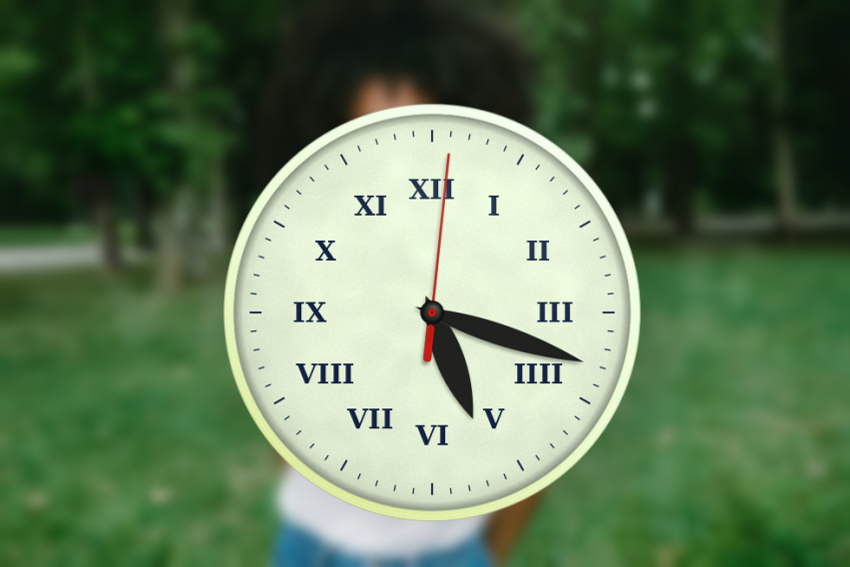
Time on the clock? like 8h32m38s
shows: 5h18m01s
